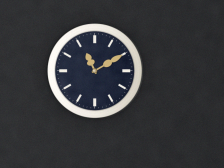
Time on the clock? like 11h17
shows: 11h10
